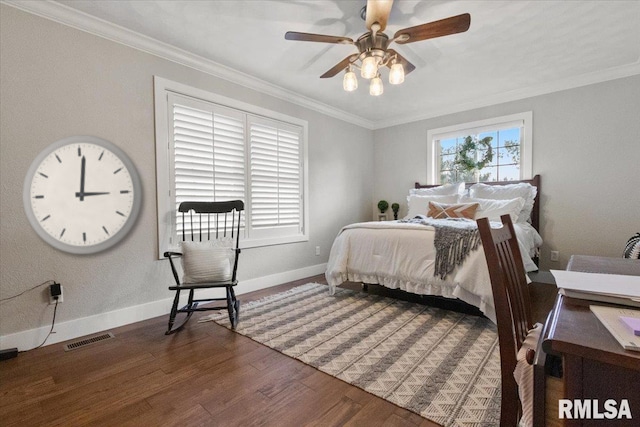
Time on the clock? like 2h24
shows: 3h01
